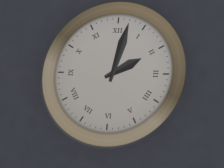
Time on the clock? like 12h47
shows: 2h02
